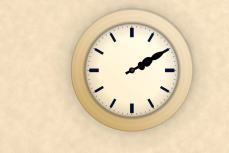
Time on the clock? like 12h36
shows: 2h10
